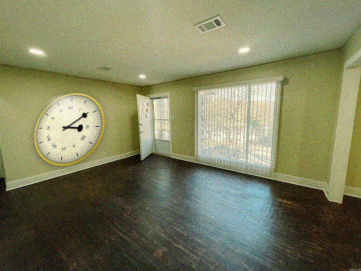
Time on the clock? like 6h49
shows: 3h09
